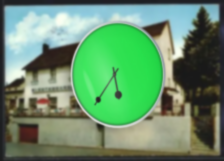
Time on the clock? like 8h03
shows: 5h36
